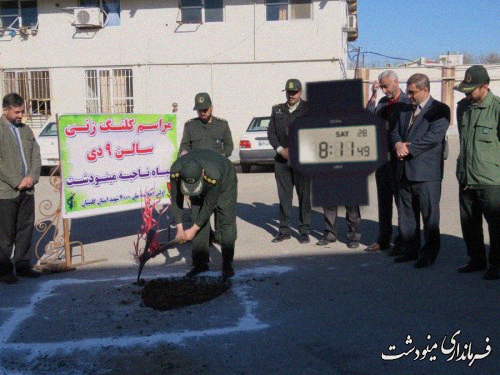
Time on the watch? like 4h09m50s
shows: 8h11m49s
